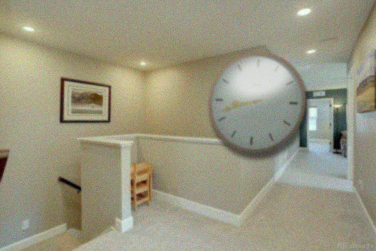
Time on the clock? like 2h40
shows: 8h42
